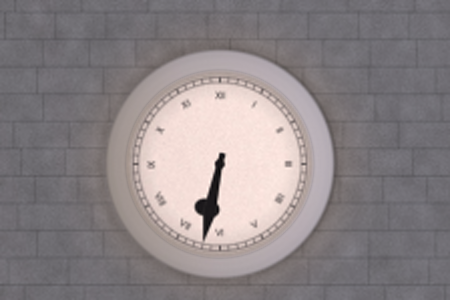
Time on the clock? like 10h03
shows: 6h32
